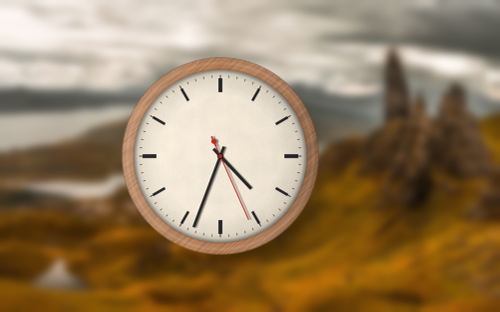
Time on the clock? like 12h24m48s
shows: 4h33m26s
